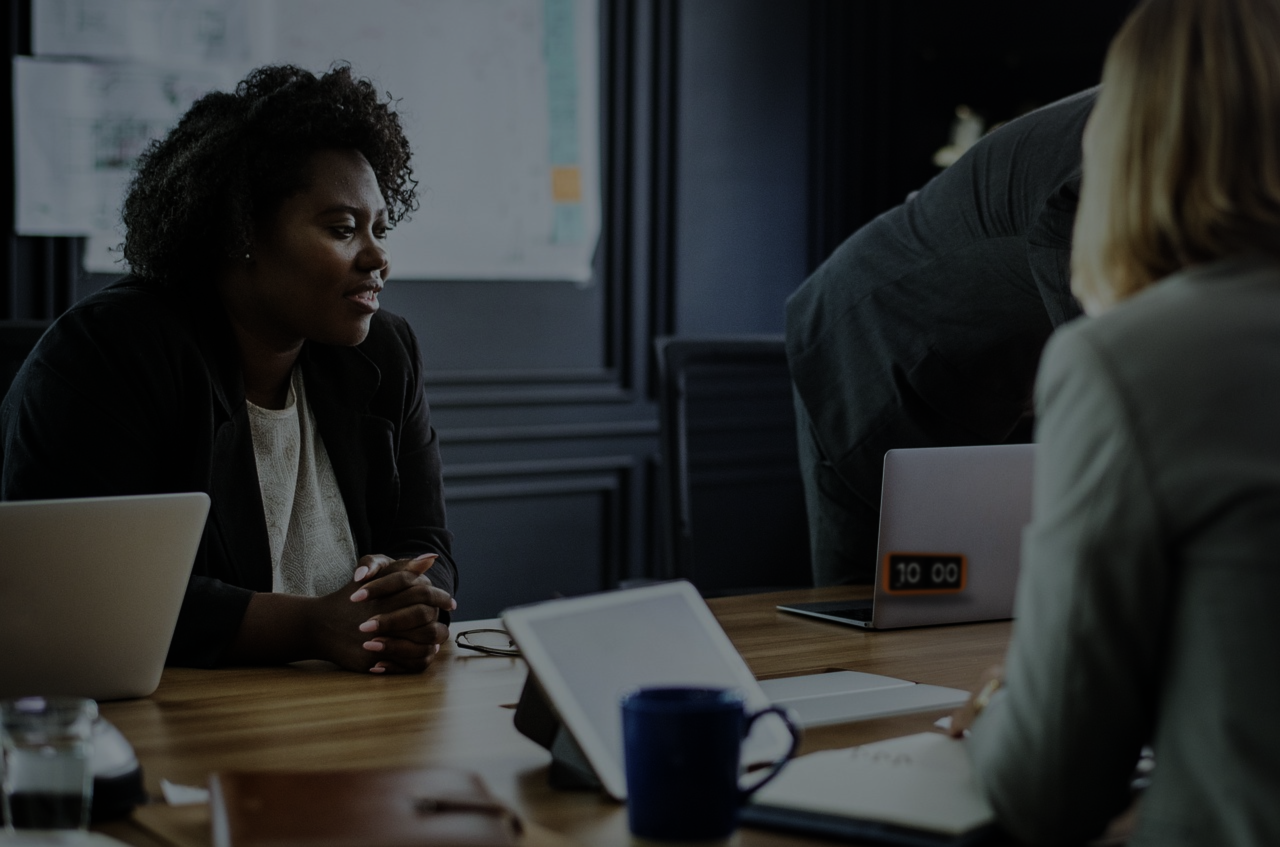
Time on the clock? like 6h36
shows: 10h00
